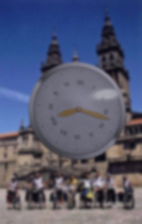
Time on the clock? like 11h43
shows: 8h17
